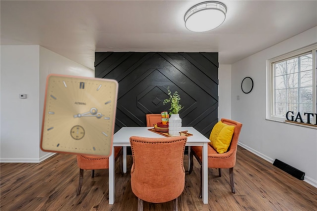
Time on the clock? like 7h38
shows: 2h14
